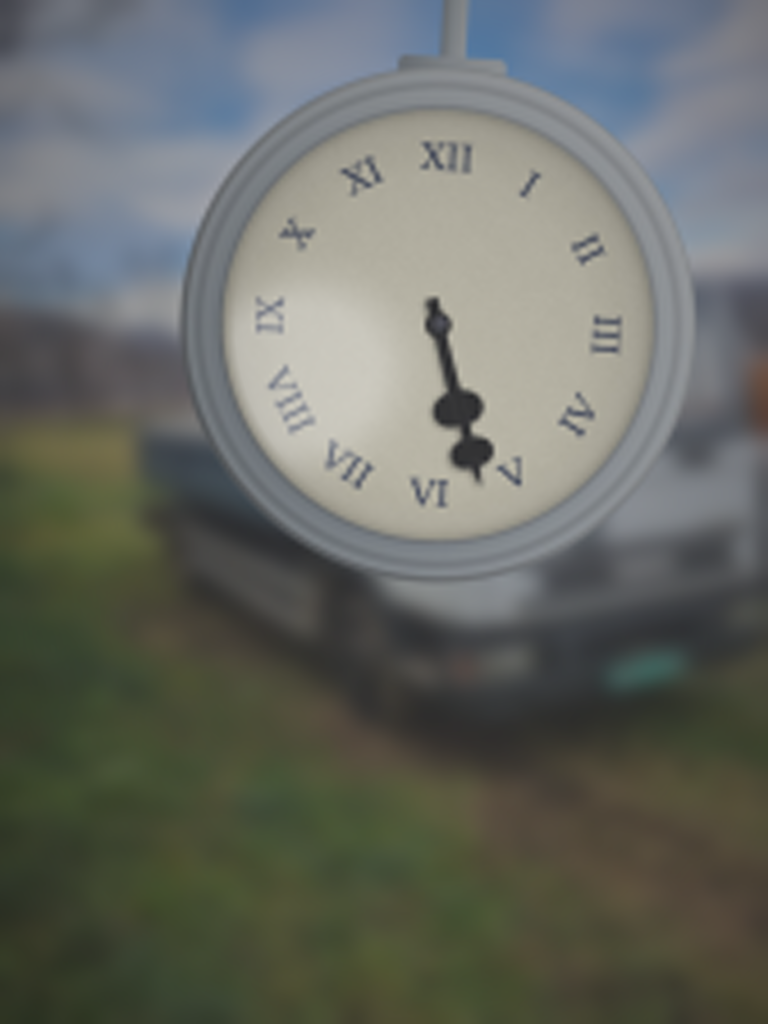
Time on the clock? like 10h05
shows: 5h27
